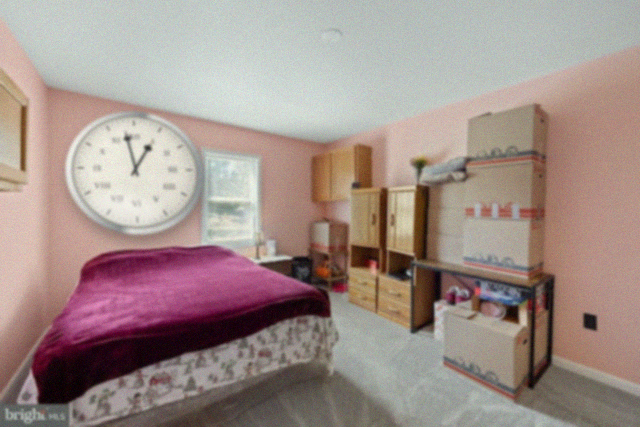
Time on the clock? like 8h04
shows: 12h58
